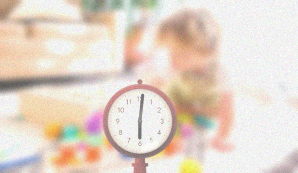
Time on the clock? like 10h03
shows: 6h01
